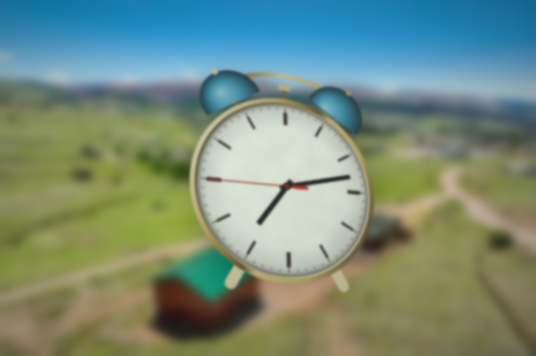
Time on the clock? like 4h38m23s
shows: 7h12m45s
